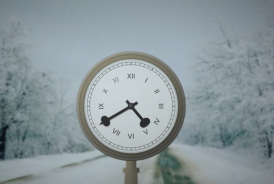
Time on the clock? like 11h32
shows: 4h40
